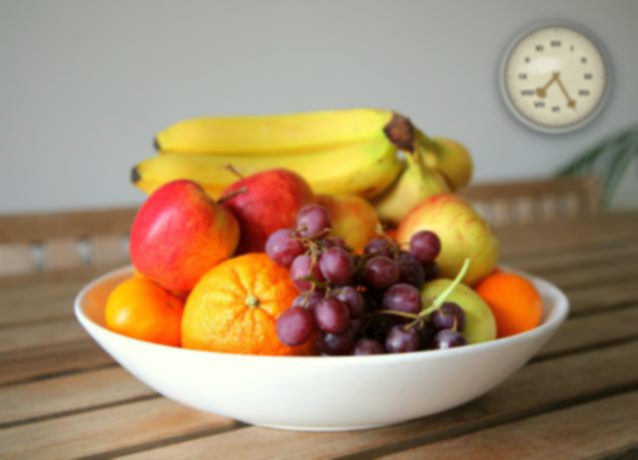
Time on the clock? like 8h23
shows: 7h25
